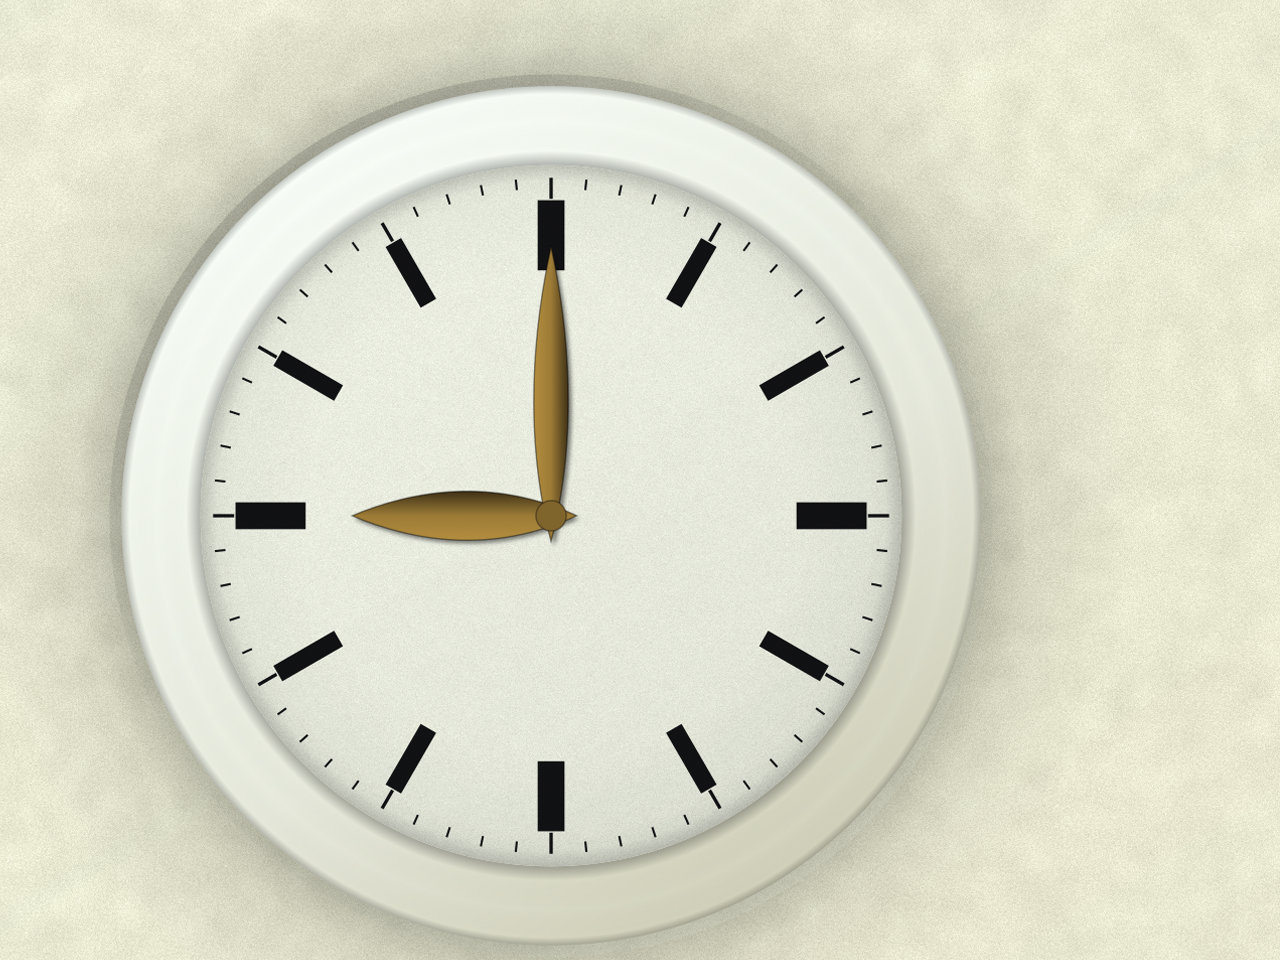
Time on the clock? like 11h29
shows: 9h00
